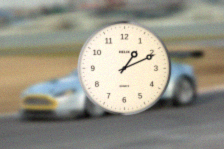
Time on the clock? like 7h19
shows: 1h11
